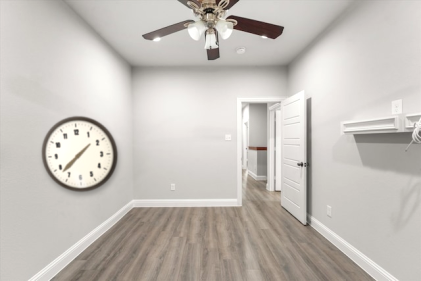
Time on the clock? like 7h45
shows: 1h38
